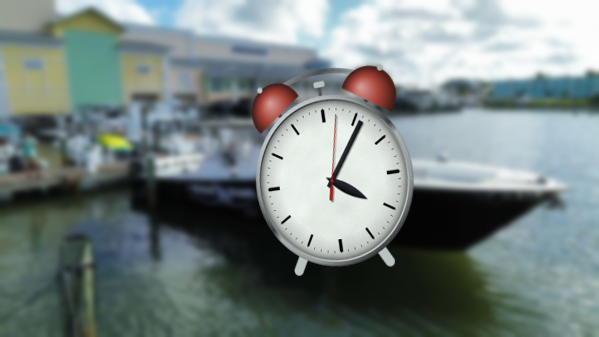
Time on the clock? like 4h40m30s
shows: 4h06m02s
